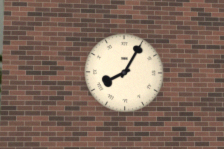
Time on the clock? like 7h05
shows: 8h05
